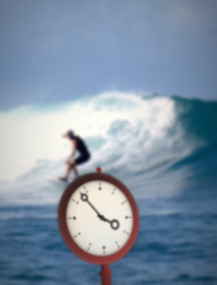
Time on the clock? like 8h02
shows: 3h53
